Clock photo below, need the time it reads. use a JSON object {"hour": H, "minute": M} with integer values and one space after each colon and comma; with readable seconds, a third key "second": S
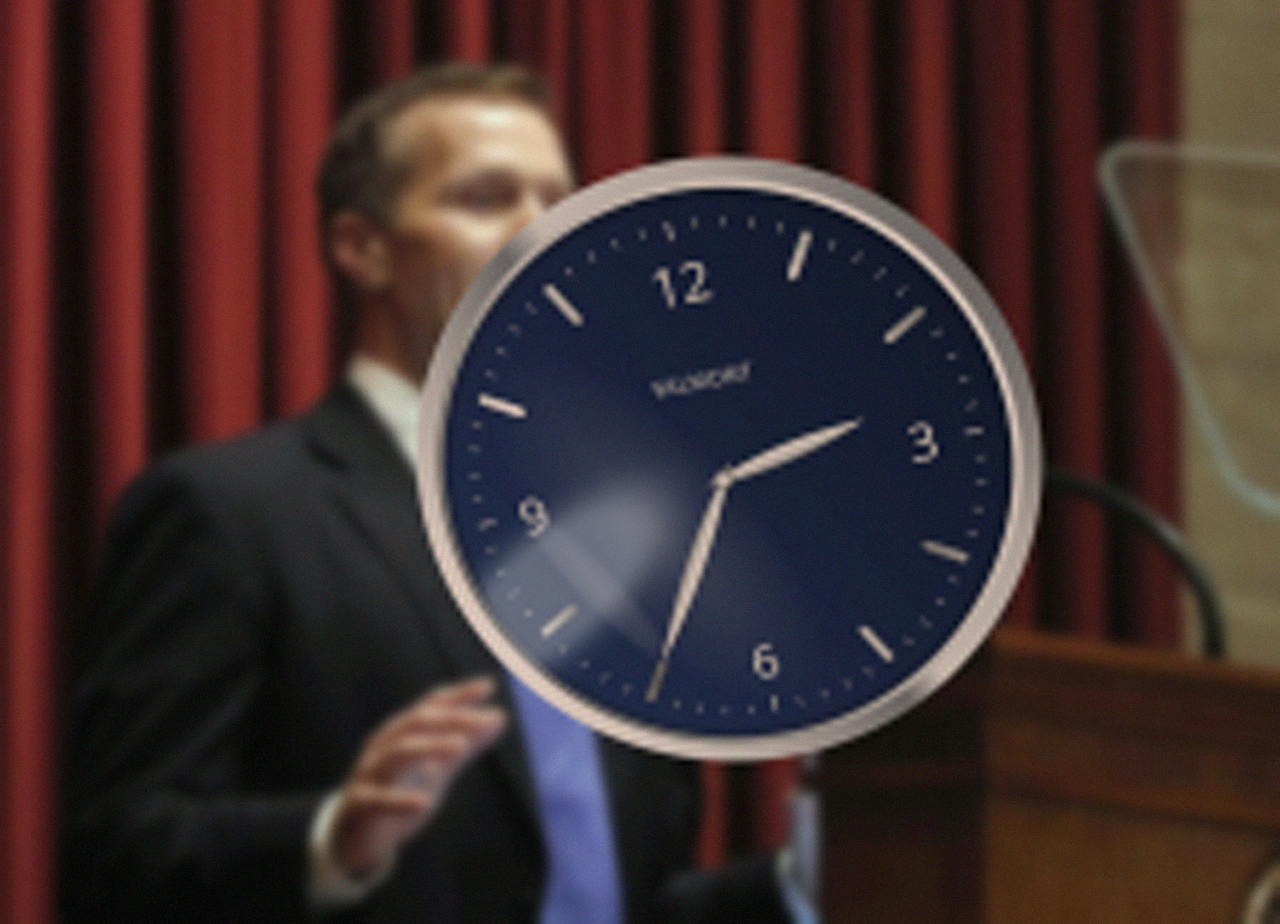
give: {"hour": 2, "minute": 35}
